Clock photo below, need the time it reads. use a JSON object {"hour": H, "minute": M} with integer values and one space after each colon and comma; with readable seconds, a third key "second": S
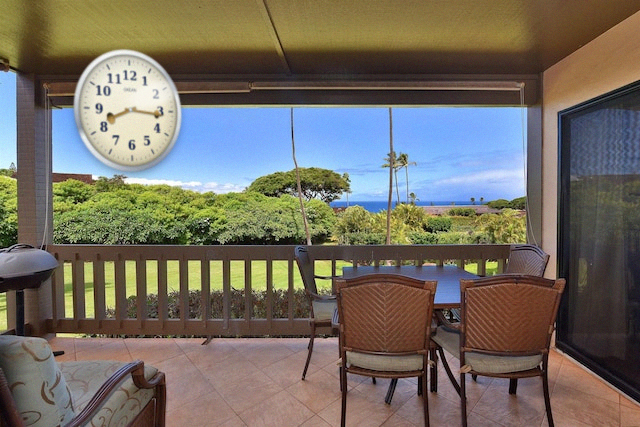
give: {"hour": 8, "minute": 16}
